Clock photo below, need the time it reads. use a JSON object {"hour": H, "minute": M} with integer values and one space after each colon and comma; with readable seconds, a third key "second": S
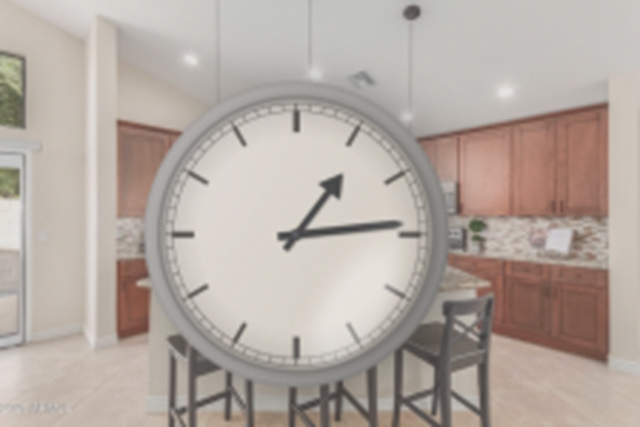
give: {"hour": 1, "minute": 14}
